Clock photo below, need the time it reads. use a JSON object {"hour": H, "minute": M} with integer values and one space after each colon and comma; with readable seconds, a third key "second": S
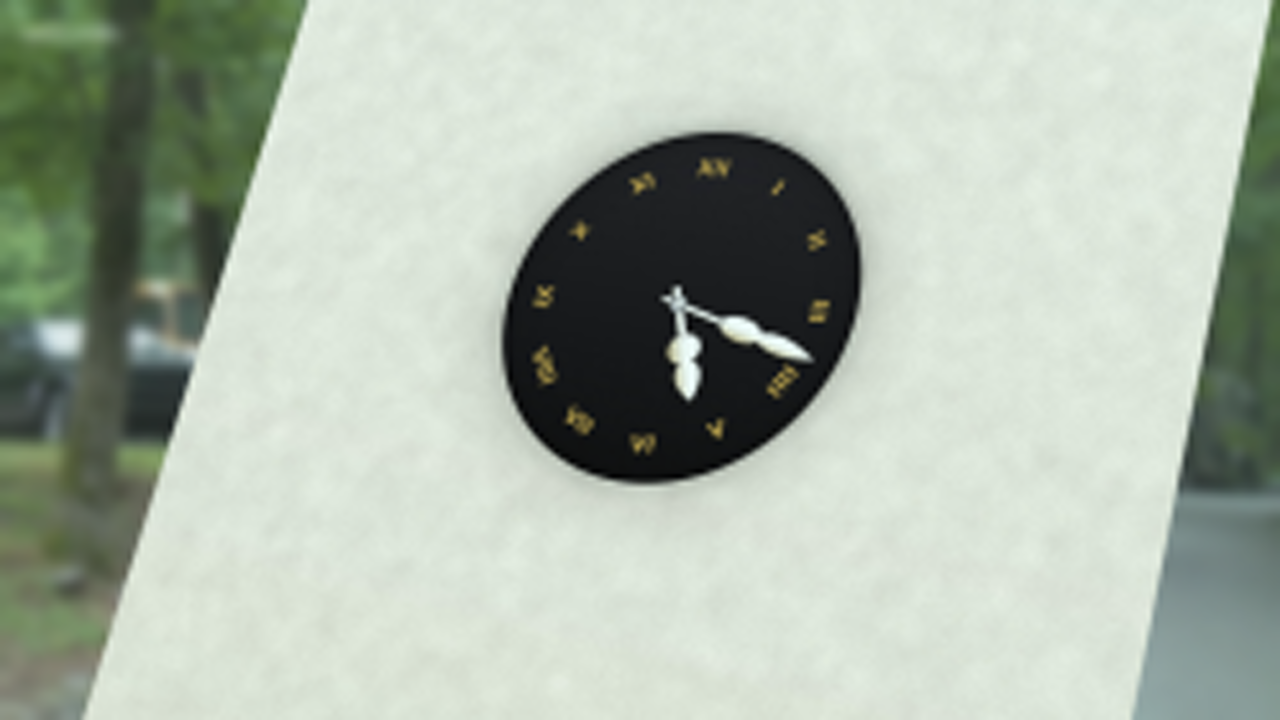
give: {"hour": 5, "minute": 18}
